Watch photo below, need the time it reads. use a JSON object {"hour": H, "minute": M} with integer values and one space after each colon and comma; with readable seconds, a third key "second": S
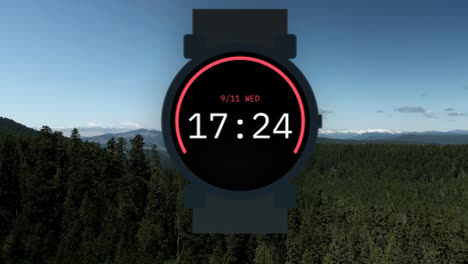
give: {"hour": 17, "minute": 24}
